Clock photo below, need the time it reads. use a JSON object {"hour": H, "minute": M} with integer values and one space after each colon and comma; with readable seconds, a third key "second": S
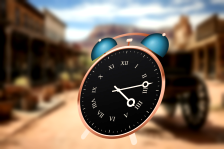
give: {"hour": 4, "minute": 13}
